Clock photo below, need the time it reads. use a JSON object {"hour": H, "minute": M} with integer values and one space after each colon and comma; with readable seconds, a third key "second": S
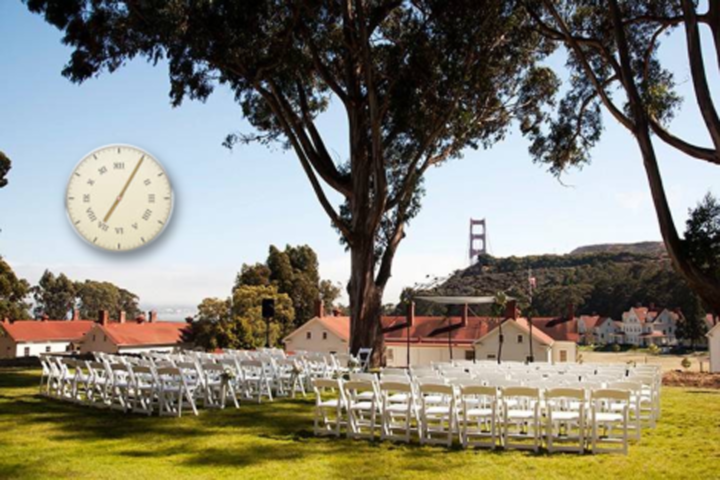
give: {"hour": 7, "minute": 5}
